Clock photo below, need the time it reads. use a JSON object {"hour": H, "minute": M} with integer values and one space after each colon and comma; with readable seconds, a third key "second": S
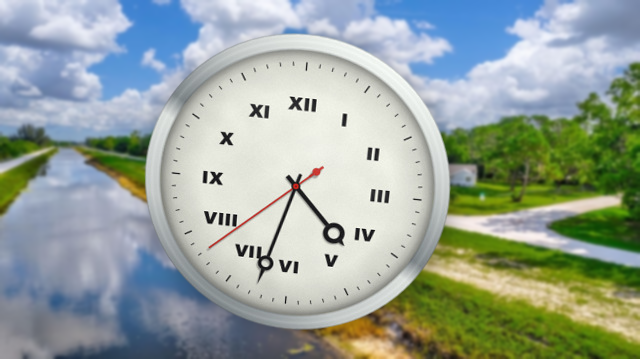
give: {"hour": 4, "minute": 32, "second": 38}
